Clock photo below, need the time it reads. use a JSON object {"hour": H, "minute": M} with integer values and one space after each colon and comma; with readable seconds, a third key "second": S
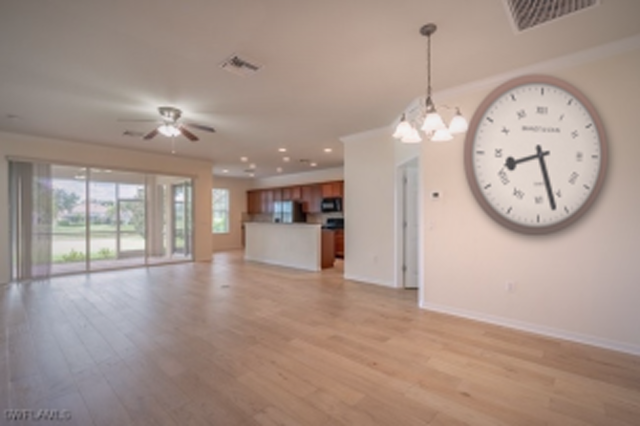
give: {"hour": 8, "minute": 27}
